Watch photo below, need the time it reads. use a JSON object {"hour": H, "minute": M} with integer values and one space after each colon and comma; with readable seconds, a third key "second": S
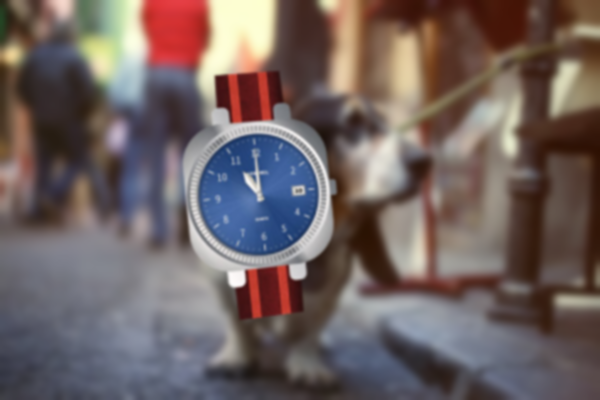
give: {"hour": 11, "minute": 0}
